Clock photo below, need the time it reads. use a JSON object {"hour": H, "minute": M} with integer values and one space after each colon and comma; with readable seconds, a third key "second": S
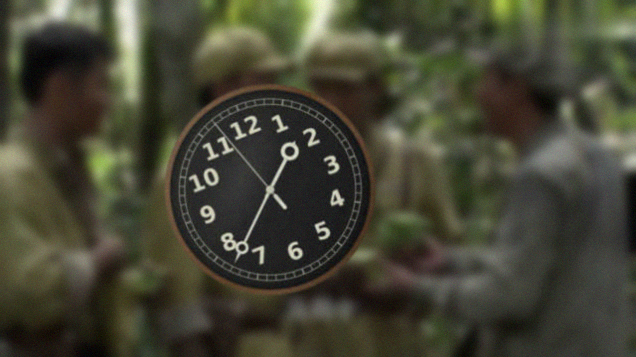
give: {"hour": 1, "minute": 37, "second": 57}
